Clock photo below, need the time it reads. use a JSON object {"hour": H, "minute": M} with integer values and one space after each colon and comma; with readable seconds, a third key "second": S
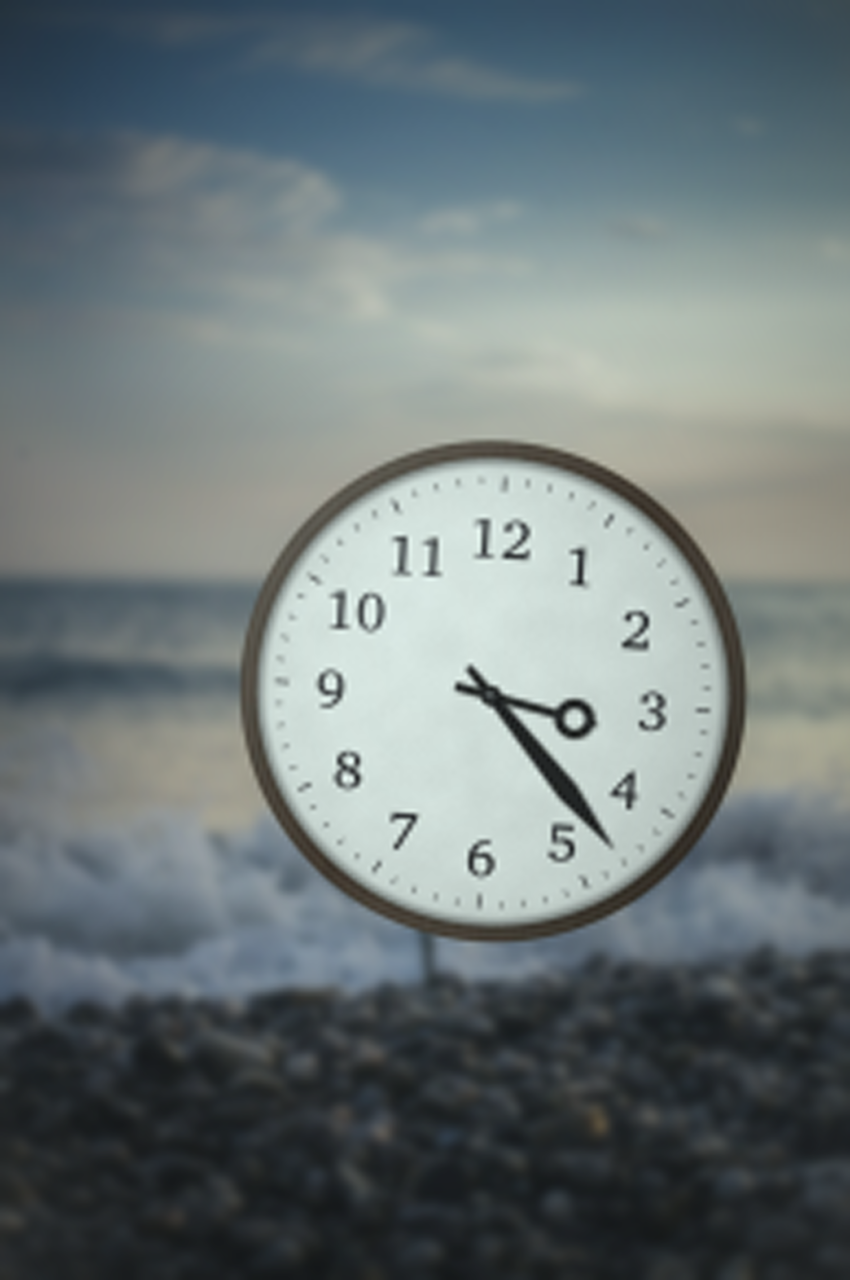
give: {"hour": 3, "minute": 23}
